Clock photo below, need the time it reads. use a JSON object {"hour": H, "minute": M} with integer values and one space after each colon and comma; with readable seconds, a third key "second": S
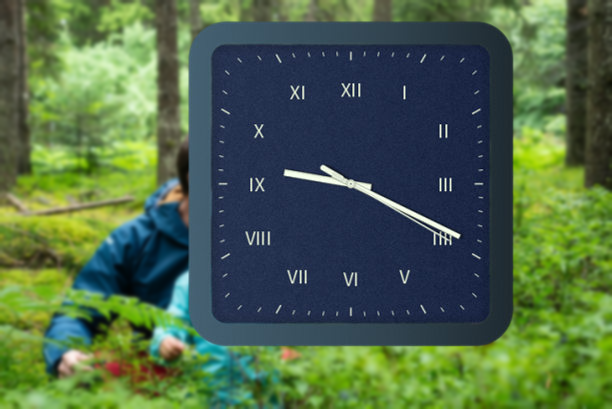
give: {"hour": 9, "minute": 19, "second": 20}
